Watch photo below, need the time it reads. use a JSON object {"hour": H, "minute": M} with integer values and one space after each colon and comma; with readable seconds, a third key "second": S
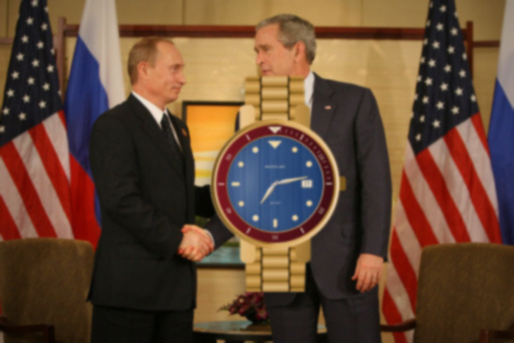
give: {"hour": 7, "minute": 13}
